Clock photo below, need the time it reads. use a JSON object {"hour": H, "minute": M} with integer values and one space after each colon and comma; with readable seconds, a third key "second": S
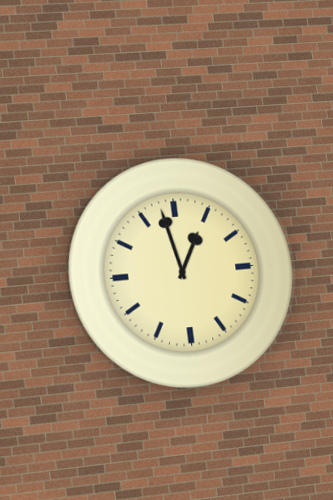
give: {"hour": 12, "minute": 58}
